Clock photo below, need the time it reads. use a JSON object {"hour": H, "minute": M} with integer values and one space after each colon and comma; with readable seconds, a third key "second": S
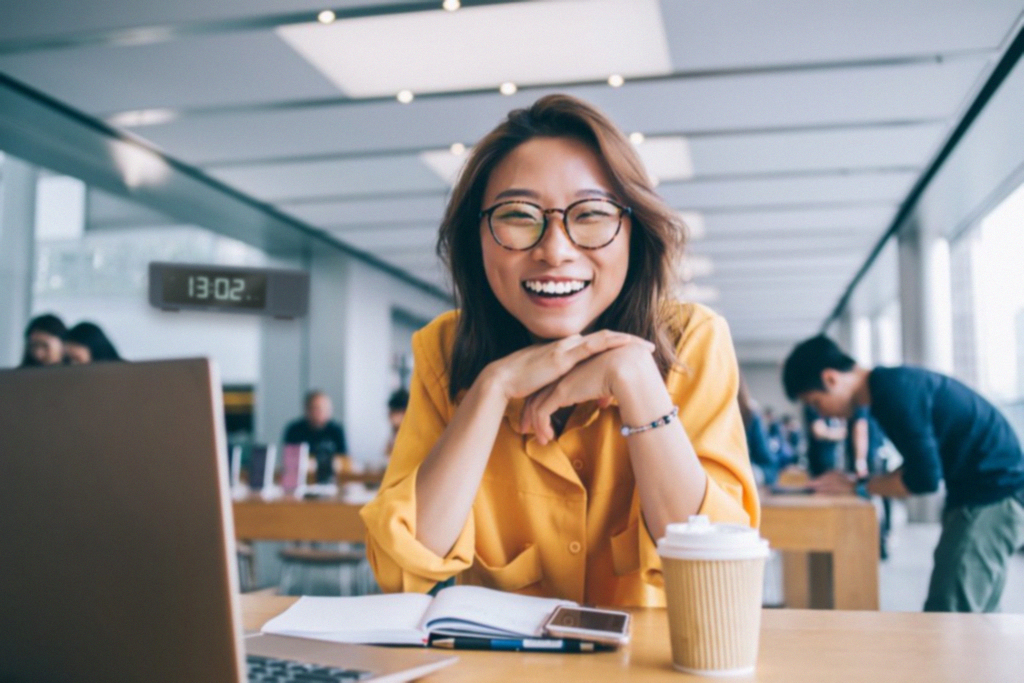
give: {"hour": 13, "minute": 2}
